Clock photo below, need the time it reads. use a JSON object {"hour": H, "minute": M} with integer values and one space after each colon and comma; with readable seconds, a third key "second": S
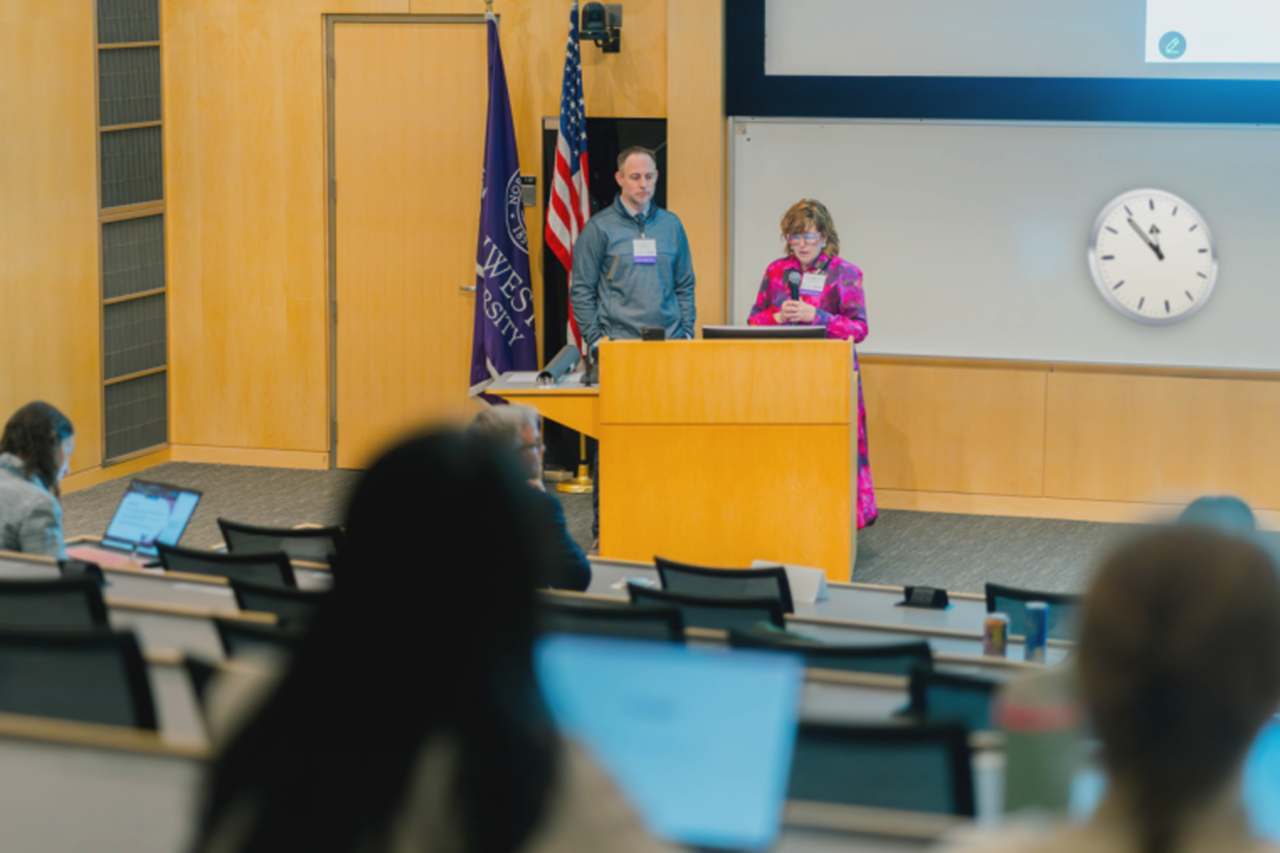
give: {"hour": 11, "minute": 54}
